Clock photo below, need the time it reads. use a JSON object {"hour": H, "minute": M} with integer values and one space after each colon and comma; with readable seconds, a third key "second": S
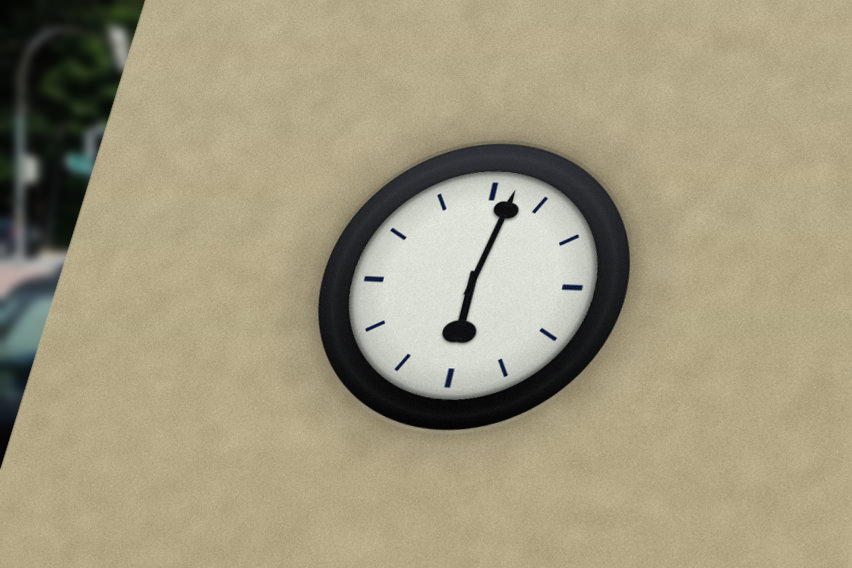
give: {"hour": 6, "minute": 2}
